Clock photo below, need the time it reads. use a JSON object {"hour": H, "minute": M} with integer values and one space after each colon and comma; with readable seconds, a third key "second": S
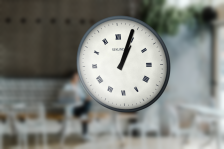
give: {"hour": 1, "minute": 4}
